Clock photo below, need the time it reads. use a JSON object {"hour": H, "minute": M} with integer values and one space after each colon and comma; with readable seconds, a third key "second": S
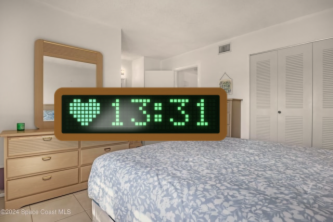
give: {"hour": 13, "minute": 31}
